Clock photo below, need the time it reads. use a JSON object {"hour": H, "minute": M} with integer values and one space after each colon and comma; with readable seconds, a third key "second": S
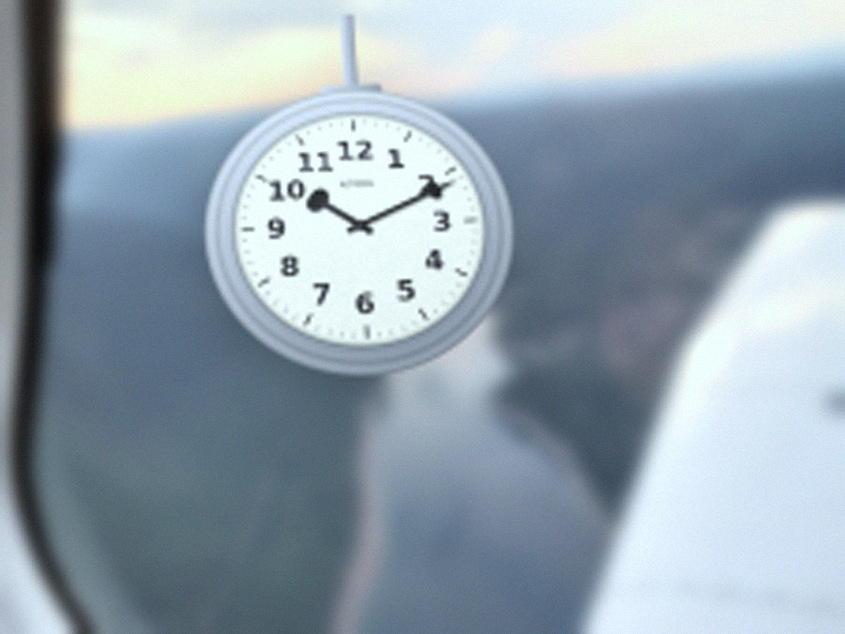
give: {"hour": 10, "minute": 11}
